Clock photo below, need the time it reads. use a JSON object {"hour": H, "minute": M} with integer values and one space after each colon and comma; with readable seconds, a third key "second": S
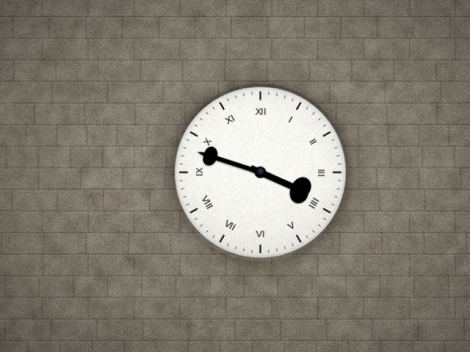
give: {"hour": 3, "minute": 48}
